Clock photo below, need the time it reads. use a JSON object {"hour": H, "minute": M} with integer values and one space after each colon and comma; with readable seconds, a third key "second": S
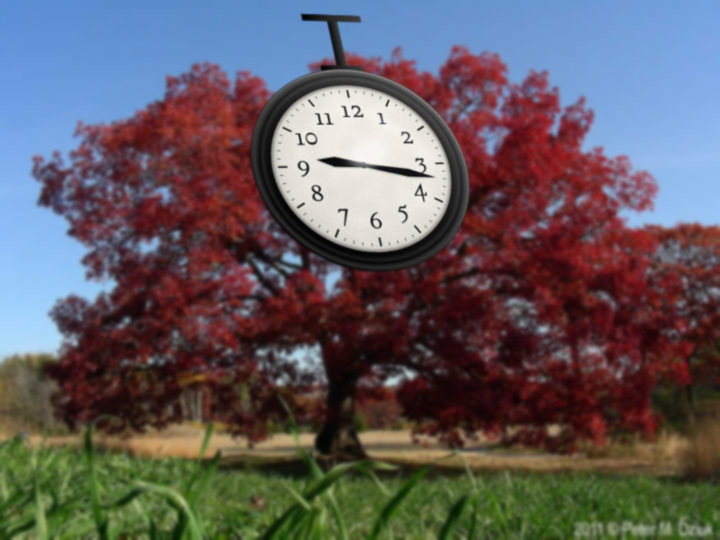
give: {"hour": 9, "minute": 17}
